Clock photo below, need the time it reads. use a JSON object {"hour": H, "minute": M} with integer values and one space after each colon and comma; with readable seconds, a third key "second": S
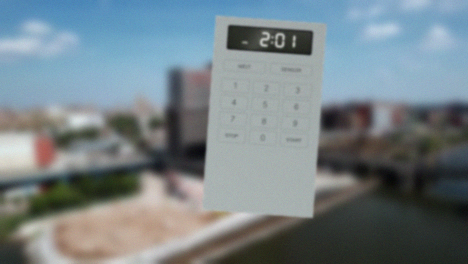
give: {"hour": 2, "minute": 1}
